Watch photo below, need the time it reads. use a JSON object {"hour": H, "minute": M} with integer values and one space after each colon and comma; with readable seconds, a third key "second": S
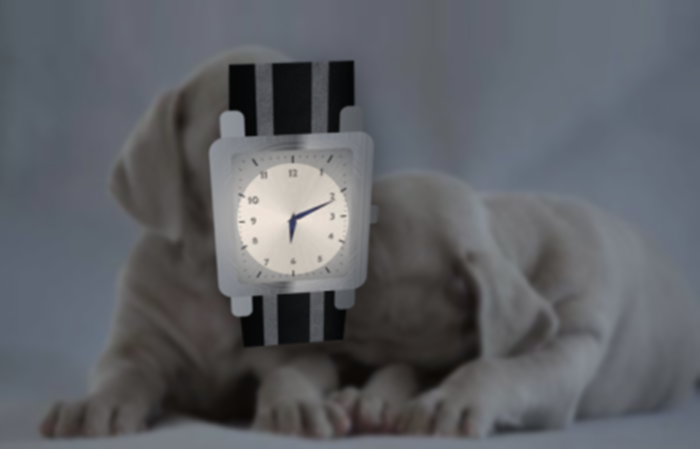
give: {"hour": 6, "minute": 11}
